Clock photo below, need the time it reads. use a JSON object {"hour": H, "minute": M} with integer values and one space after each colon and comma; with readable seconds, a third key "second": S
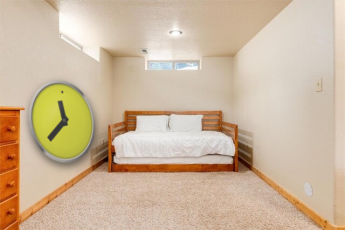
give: {"hour": 11, "minute": 38}
